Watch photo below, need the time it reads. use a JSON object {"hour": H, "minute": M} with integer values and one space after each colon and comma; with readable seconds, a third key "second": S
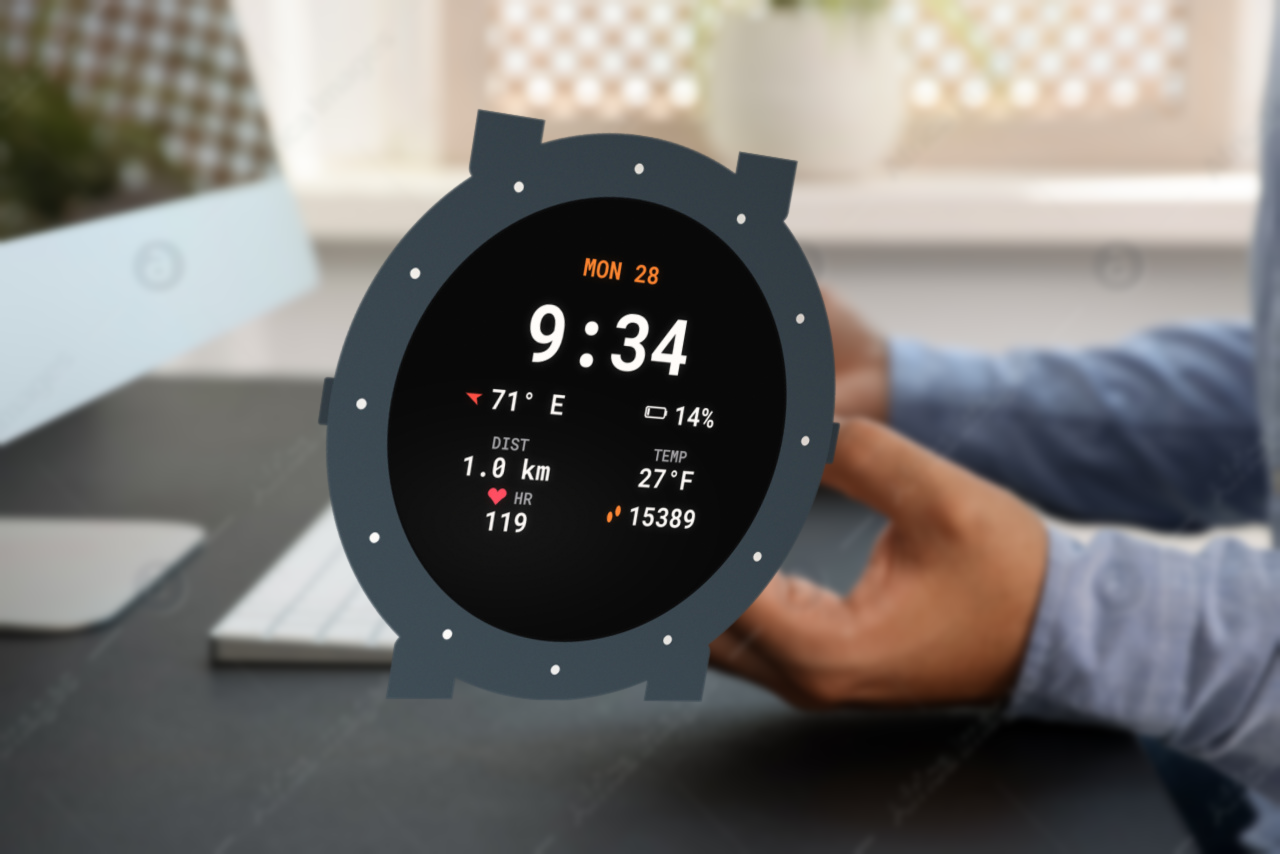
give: {"hour": 9, "minute": 34}
